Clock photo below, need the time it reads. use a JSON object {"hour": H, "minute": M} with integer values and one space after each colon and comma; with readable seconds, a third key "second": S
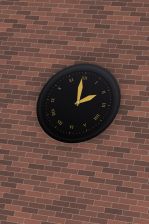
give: {"hour": 1, "minute": 59}
